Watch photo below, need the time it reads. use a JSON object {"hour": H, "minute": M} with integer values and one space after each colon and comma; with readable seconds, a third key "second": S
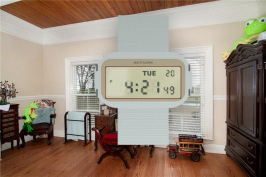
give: {"hour": 4, "minute": 21, "second": 49}
